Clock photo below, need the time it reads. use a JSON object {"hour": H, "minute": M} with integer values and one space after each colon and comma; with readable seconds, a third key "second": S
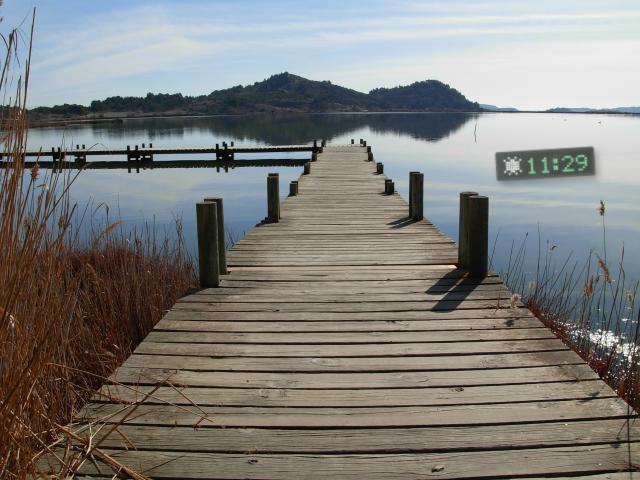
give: {"hour": 11, "minute": 29}
